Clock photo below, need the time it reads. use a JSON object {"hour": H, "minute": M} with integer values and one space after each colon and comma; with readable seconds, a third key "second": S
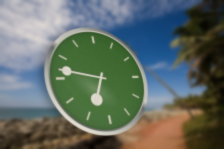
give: {"hour": 6, "minute": 47}
